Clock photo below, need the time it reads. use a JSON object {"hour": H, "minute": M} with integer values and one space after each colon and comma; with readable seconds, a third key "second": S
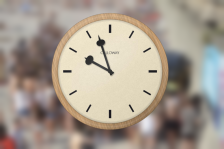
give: {"hour": 9, "minute": 57}
